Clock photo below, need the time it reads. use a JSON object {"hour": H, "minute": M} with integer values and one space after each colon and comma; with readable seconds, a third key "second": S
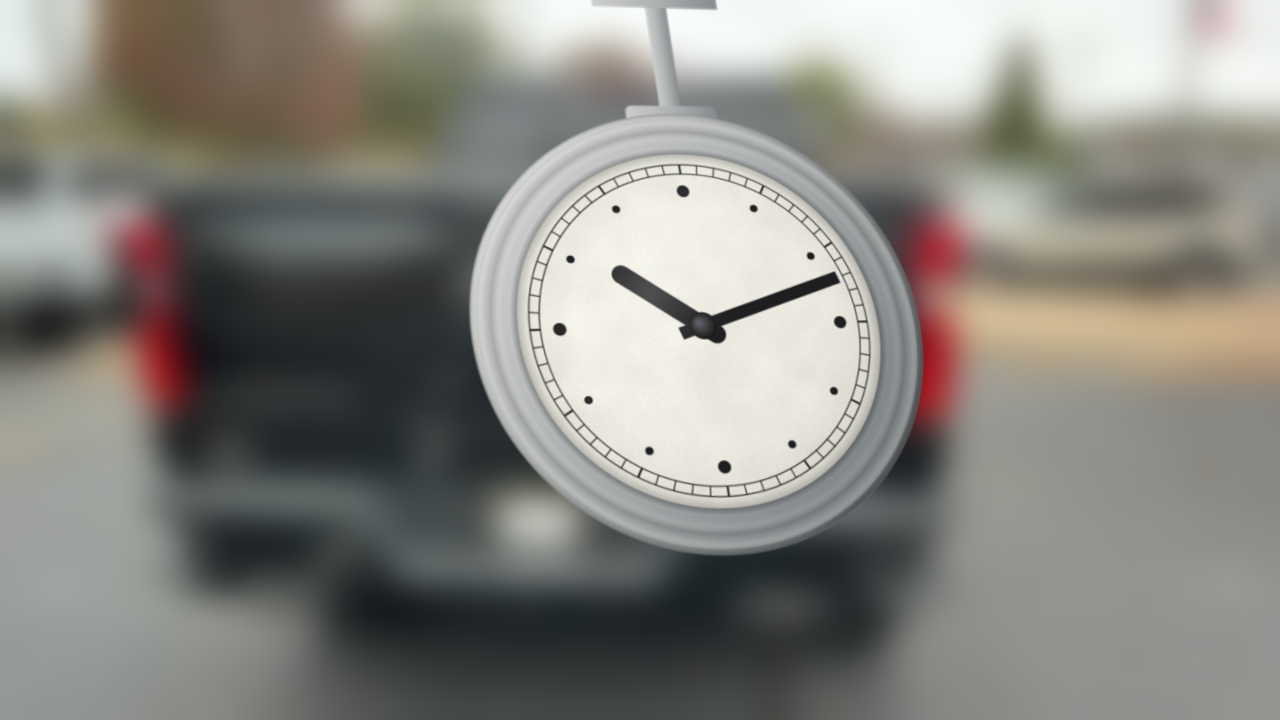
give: {"hour": 10, "minute": 12}
